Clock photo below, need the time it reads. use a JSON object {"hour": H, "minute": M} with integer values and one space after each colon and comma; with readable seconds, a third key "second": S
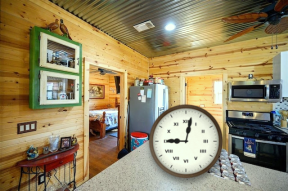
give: {"hour": 9, "minute": 2}
